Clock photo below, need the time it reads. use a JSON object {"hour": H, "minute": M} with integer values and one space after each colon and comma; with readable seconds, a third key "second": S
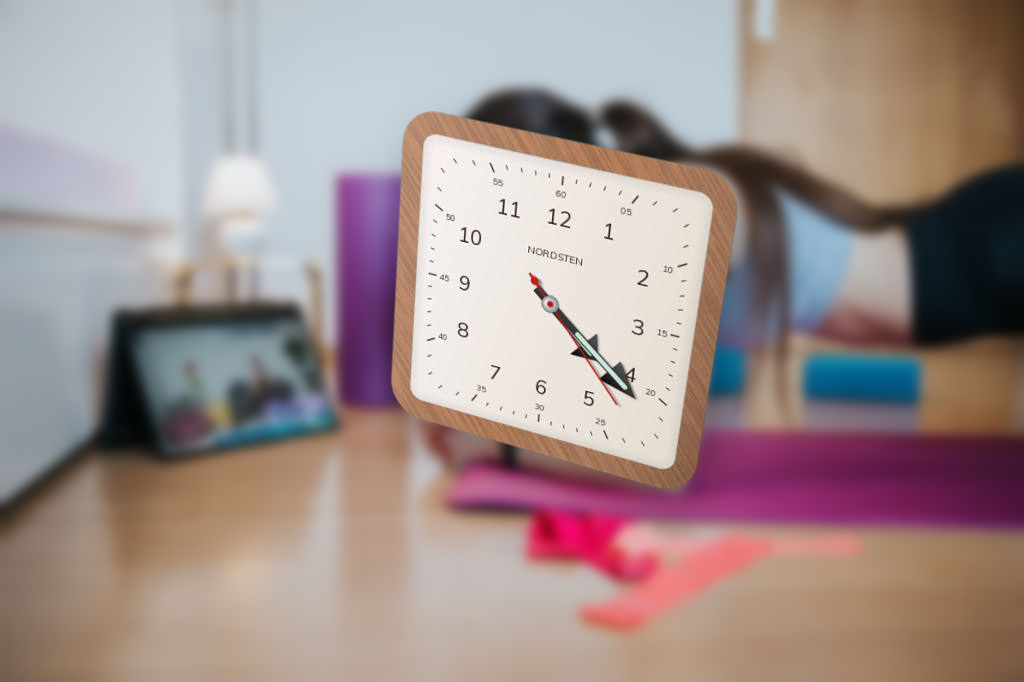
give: {"hour": 4, "minute": 21, "second": 23}
